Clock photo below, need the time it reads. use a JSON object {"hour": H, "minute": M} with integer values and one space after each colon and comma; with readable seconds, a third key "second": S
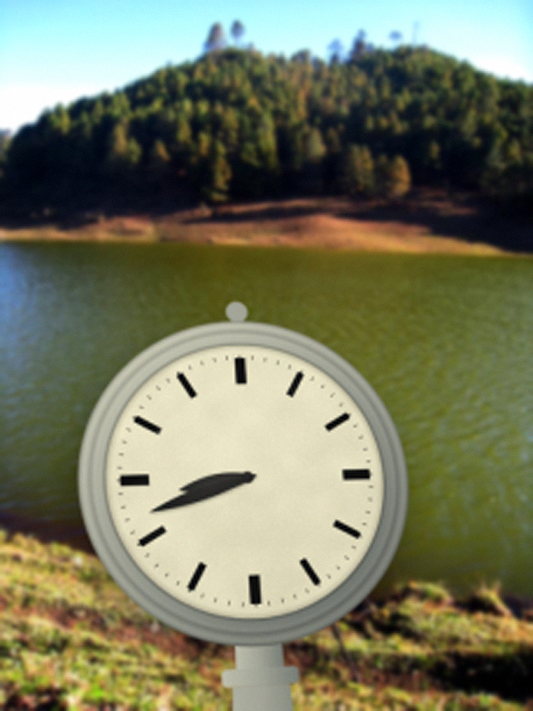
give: {"hour": 8, "minute": 42}
